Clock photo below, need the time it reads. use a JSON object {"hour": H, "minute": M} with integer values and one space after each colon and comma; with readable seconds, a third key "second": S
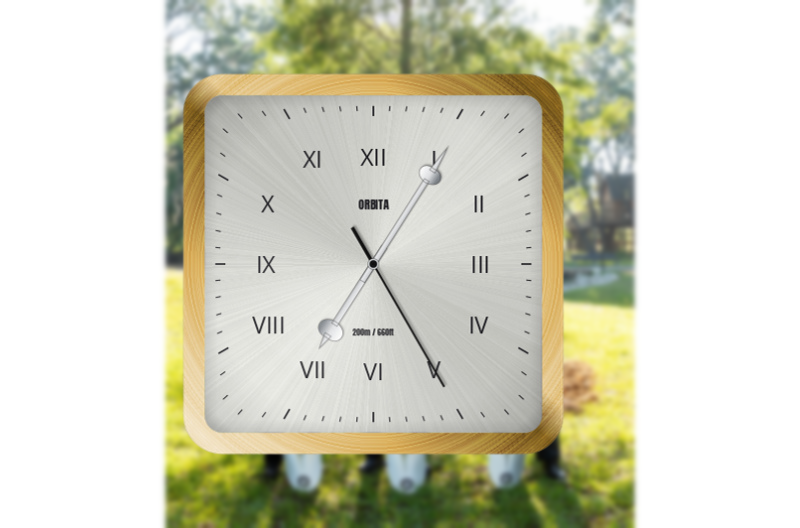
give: {"hour": 7, "minute": 5, "second": 25}
